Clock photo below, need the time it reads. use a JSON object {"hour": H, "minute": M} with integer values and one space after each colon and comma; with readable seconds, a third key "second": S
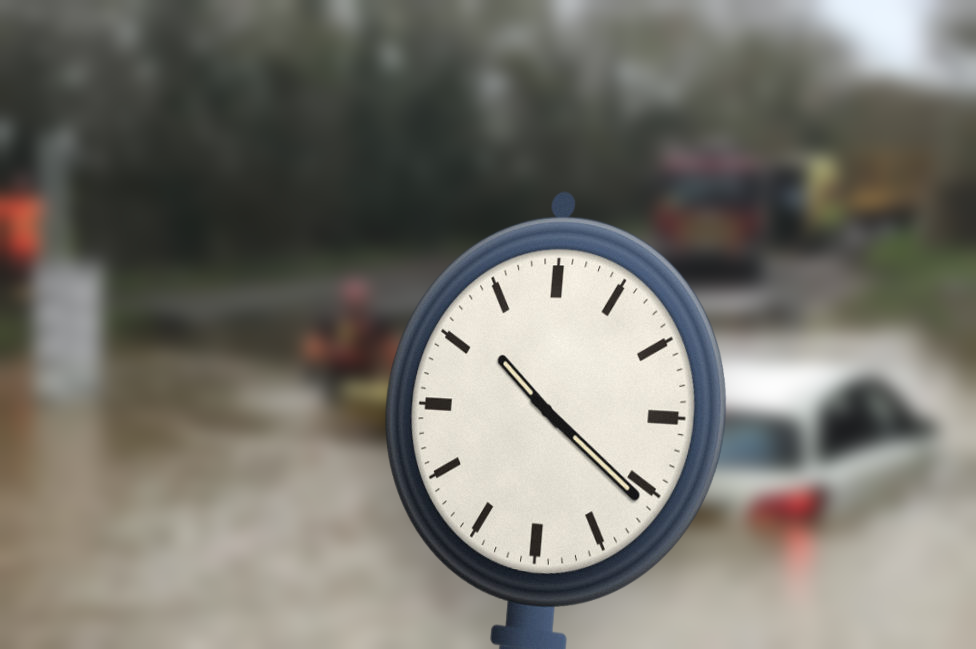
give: {"hour": 10, "minute": 21}
